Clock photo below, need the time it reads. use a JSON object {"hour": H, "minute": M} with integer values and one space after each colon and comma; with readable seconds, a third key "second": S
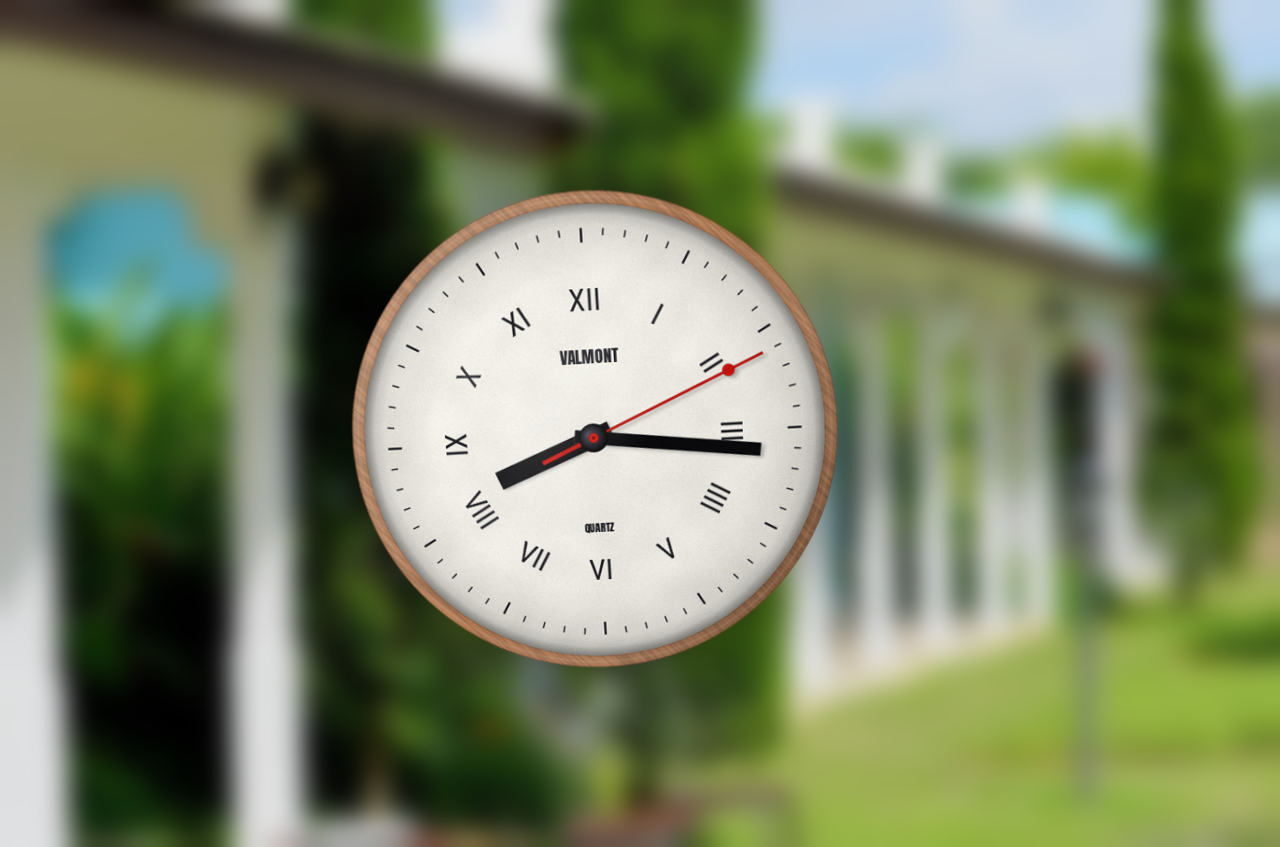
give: {"hour": 8, "minute": 16, "second": 11}
